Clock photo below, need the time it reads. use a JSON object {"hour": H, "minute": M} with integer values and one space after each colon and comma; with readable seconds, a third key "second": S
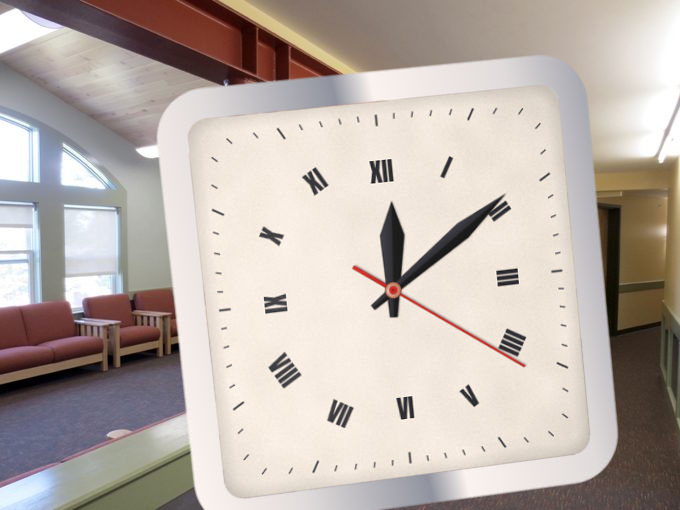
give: {"hour": 12, "minute": 9, "second": 21}
